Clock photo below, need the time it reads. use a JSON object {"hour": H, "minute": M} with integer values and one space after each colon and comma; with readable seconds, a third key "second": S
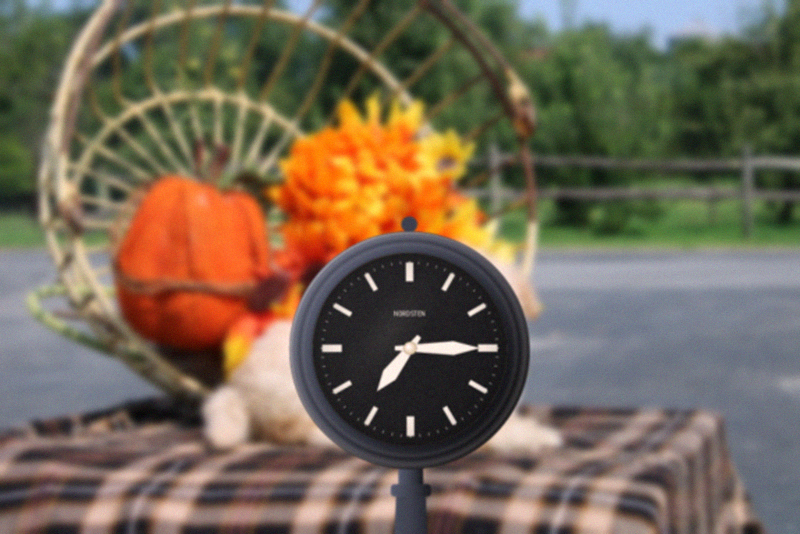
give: {"hour": 7, "minute": 15}
